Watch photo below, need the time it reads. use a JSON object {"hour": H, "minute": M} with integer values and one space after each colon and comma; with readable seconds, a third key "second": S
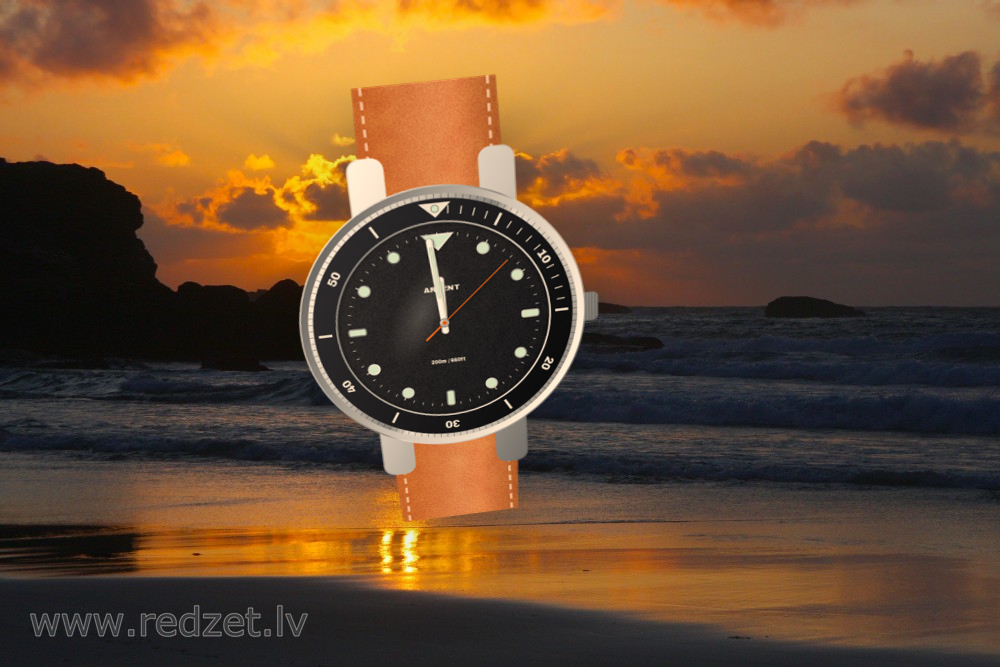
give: {"hour": 11, "minute": 59, "second": 8}
